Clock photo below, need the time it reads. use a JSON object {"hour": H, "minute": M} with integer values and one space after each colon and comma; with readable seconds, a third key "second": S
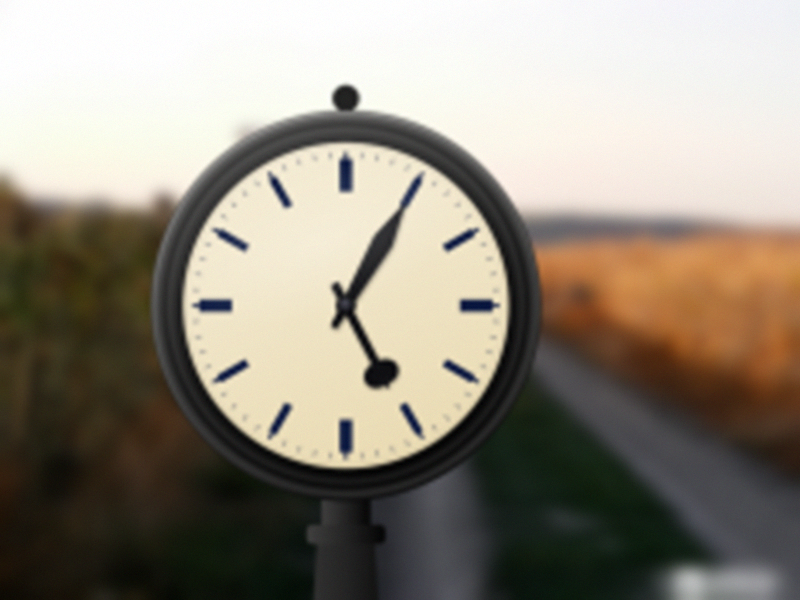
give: {"hour": 5, "minute": 5}
